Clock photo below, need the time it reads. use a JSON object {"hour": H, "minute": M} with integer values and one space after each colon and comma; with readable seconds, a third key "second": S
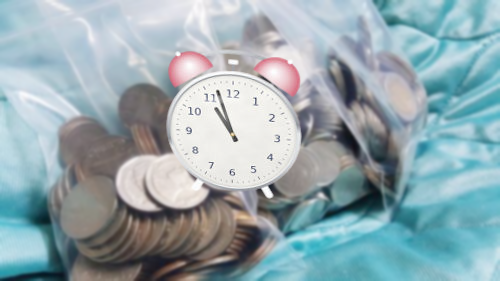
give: {"hour": 10, "minute": 57}
